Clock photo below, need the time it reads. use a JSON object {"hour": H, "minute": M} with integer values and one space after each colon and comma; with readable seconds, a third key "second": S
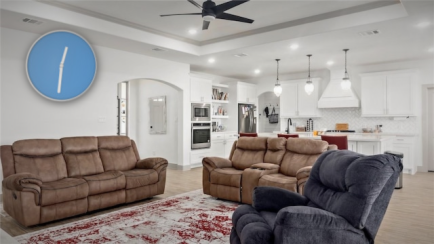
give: {"hour": 12, "minute": 31}
